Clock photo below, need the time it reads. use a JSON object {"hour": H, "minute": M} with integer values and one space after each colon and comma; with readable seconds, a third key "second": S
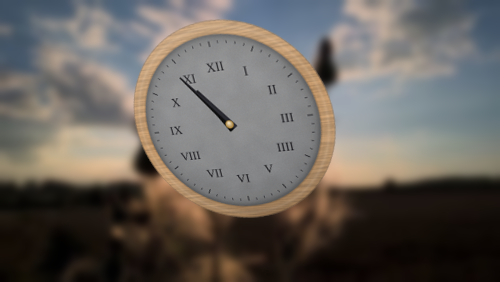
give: {"hour": 10, "minute": 54}
